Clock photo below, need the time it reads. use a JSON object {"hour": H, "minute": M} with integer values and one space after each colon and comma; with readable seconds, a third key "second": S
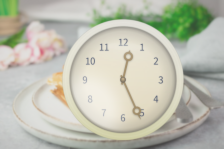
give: {"hour": 12, "minute": 26}
